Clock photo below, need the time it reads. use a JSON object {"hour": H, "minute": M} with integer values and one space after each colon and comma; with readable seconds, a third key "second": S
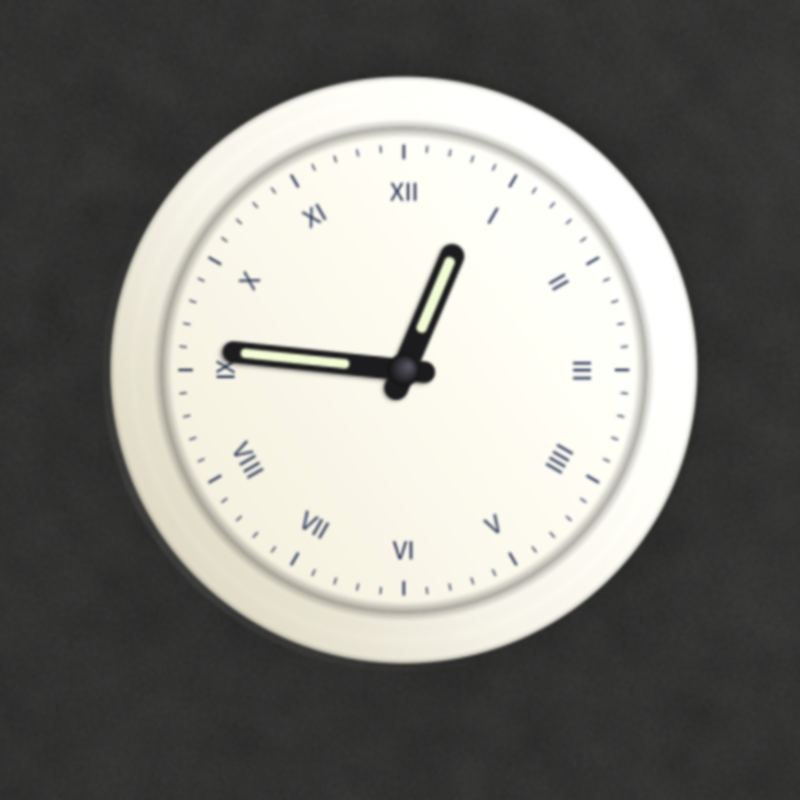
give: {"hour": 12, "minute": 46}
